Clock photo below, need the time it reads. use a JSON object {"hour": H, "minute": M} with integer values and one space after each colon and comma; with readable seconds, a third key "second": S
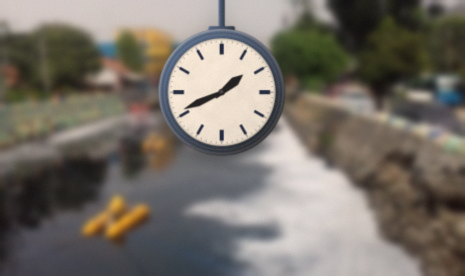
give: {"hour": 1, "minute": 41}
